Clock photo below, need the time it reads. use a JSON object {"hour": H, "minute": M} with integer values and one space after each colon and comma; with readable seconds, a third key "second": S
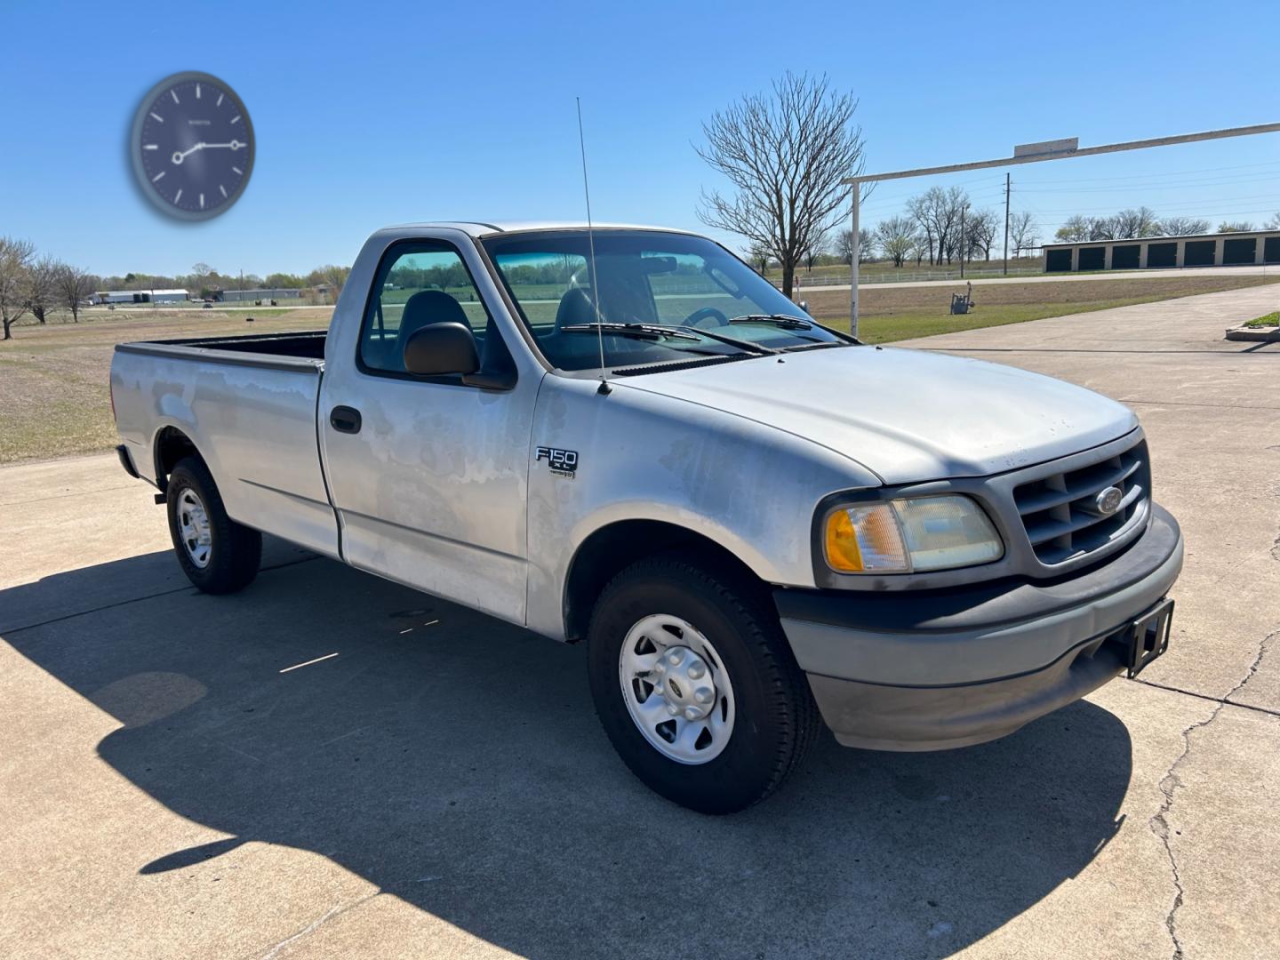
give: {"hour": 8, "minute": 15}
